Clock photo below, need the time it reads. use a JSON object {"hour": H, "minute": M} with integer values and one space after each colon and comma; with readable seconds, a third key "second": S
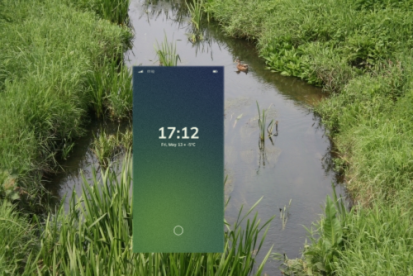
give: {"hour": 17, "minute": 12}
